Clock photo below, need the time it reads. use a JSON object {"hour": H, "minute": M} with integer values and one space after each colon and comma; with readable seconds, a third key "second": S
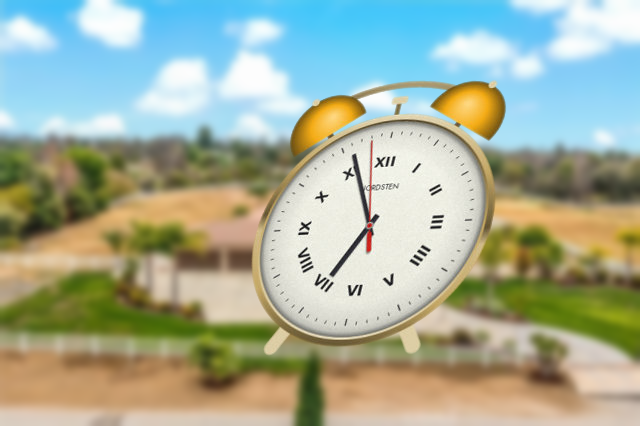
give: {"hour": 6, "minute": 55, "second": 58}
